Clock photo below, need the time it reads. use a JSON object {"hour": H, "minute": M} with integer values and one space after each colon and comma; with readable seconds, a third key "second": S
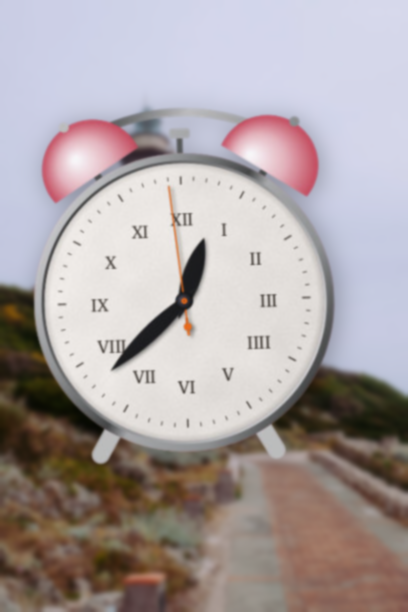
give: {"hour": 12, "minute": 37, "second": 59}
